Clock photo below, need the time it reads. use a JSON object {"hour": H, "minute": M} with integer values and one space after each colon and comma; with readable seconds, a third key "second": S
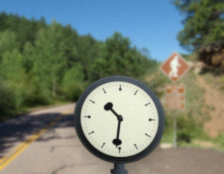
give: {"hour": 10, "minute": 31}
